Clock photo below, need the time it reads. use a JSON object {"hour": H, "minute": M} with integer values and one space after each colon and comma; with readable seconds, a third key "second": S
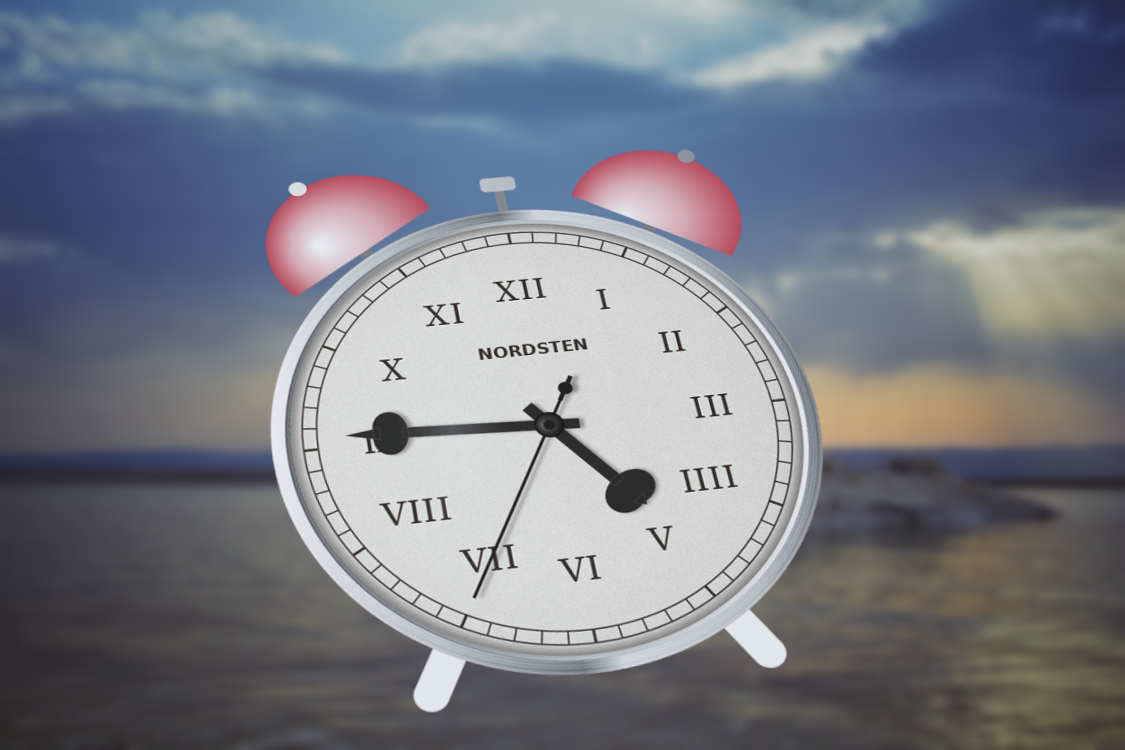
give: {"hour": 4, "minute": 45, "second": 35}
